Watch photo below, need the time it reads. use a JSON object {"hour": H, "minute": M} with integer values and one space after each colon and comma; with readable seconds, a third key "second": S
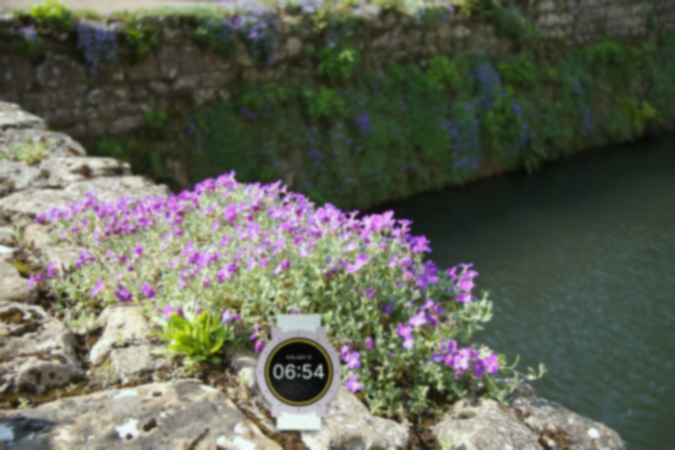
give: {"hour": 6, "minute": 54}
